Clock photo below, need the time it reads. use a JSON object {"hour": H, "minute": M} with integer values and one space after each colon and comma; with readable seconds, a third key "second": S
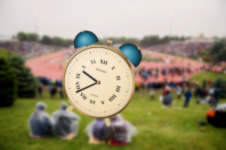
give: {"hour": 9, "minute": 38}
